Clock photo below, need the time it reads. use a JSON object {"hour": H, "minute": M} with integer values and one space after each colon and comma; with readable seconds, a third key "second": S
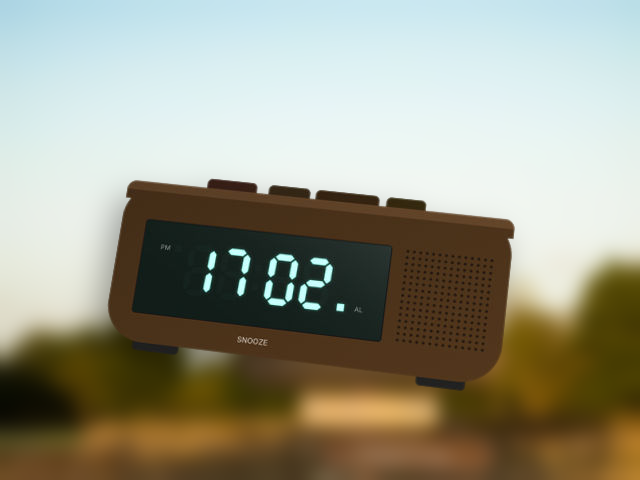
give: {"hour": 17, "minute": 2}
